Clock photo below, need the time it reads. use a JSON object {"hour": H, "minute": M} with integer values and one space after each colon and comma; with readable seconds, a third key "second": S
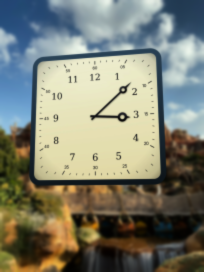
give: {"hour": 3, "minute": 8}
